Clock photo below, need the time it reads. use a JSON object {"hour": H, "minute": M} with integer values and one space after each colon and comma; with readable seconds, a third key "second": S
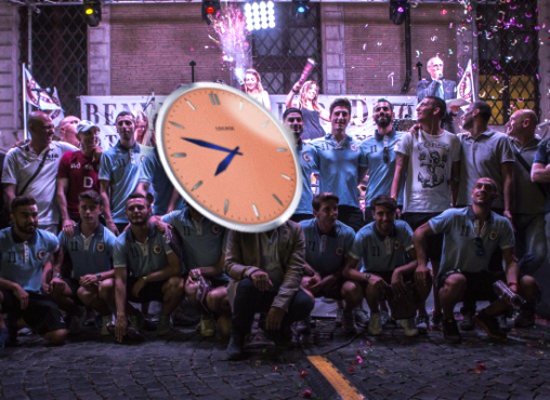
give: {"hour": 7, "minute": 48}
